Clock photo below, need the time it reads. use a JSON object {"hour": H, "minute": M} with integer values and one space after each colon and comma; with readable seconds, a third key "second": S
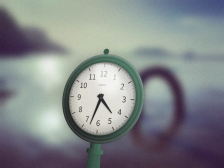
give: {"hour": 4, "minute": 33}
